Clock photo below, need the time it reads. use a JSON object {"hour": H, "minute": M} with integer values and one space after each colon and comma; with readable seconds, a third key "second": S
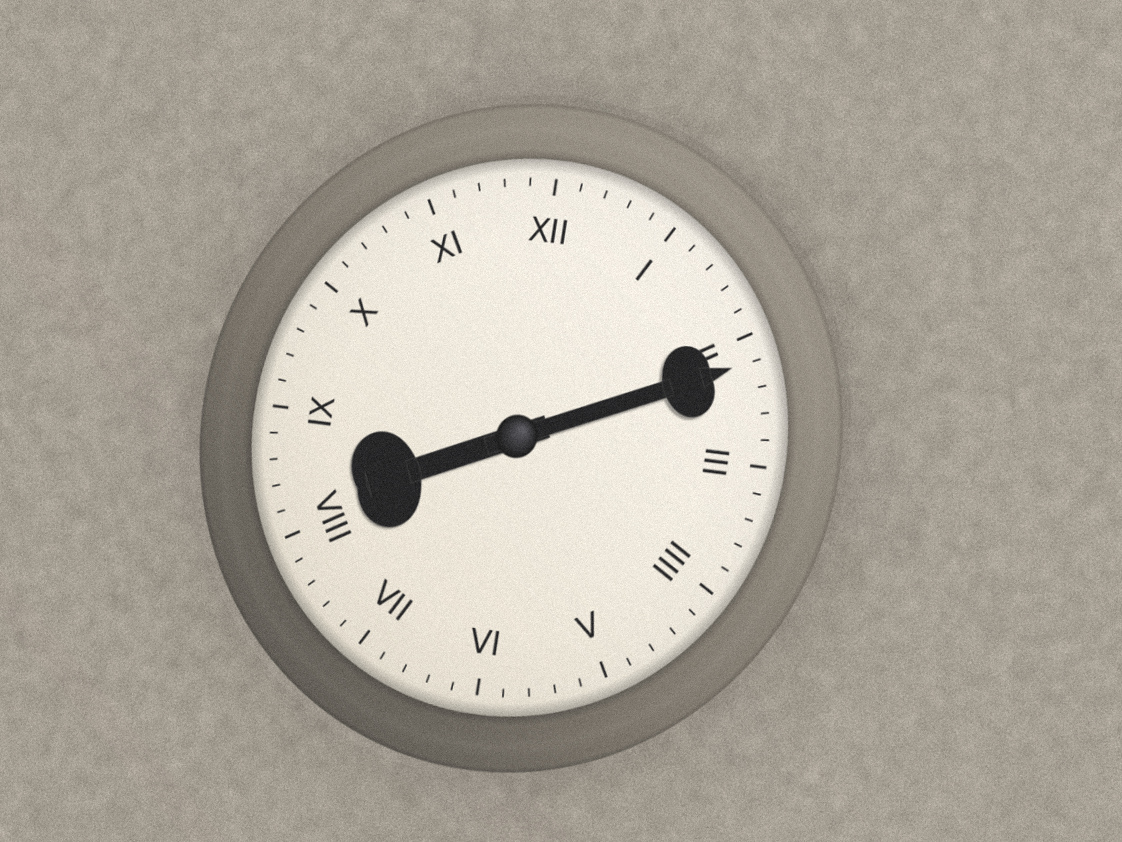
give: {"hour": 8, "minute": 11}
